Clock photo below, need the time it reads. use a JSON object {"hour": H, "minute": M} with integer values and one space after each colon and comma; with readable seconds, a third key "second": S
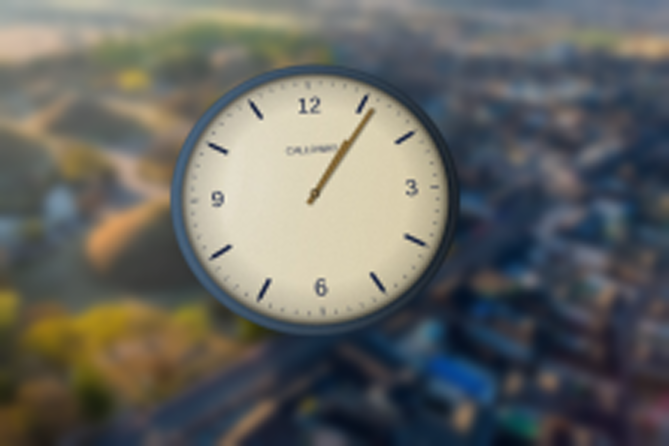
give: {"hour": 1, "minute": 6}
